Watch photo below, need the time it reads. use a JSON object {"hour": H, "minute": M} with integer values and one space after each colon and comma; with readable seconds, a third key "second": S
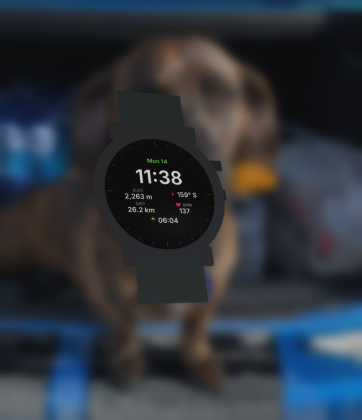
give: {"hour": 11, "minute": 38}
